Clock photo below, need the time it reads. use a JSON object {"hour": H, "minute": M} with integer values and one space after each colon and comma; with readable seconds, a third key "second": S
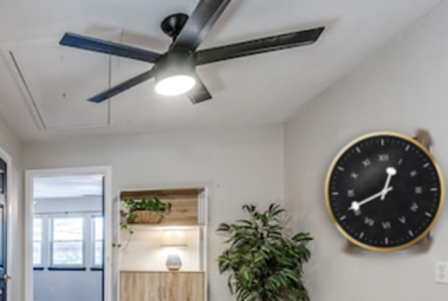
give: {"hour": 12, "minute": 41}
